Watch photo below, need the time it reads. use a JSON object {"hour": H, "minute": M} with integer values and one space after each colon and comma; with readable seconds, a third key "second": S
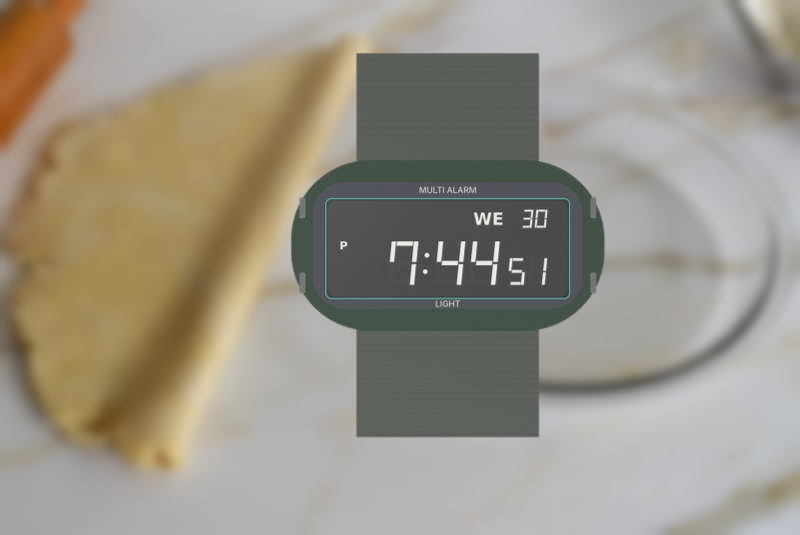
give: {"hour": 7, "minute": 44, "second": 51}
